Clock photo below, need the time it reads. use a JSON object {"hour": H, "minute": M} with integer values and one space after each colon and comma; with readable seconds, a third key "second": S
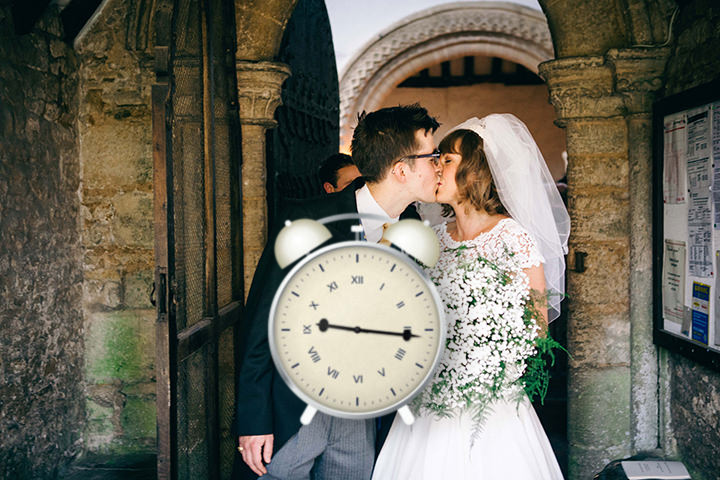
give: {"hour": 9, "minute": 16}
